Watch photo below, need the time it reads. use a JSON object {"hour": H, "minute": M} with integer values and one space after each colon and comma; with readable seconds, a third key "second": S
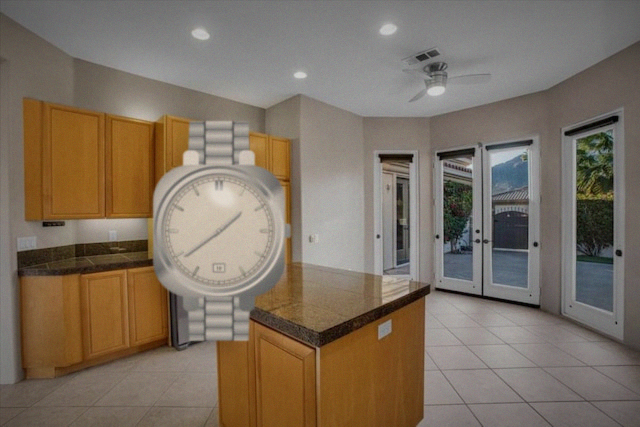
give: {"hour": 1, "minute": 39}
